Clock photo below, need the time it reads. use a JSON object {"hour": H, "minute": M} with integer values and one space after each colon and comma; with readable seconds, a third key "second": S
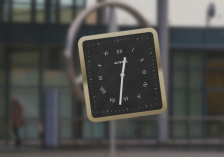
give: {"hour": 12, "minute": 32}
